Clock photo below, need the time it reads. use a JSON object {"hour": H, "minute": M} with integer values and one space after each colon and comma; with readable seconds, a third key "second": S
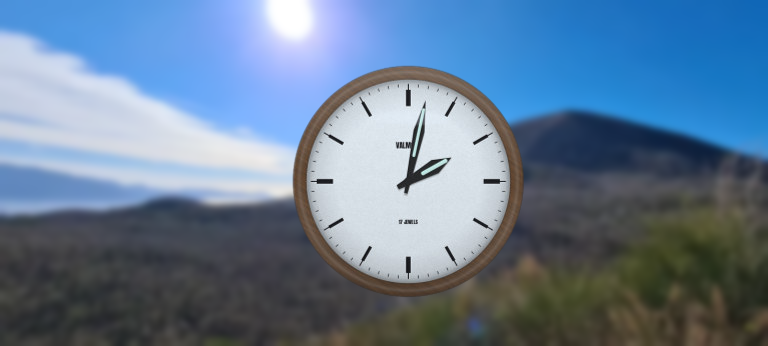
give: {"hour": 2, "minute": 2}
